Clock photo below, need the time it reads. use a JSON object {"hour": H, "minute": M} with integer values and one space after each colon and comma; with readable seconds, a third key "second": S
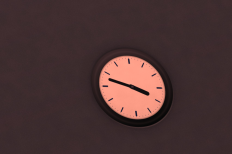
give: {"hour": 3, "minute": 48}
